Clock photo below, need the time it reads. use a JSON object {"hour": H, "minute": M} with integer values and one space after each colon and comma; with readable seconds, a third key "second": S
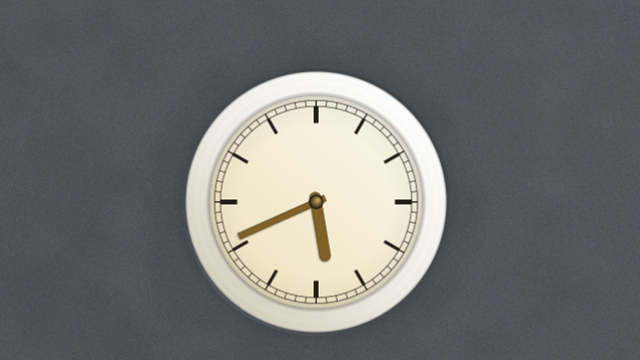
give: {"hour": 5, "minute": 41}
